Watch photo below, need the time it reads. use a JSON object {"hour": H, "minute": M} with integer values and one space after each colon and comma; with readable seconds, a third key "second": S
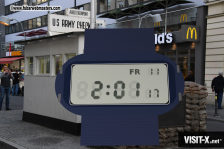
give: {"hour": 2, "minute": 1, "second": 17}
